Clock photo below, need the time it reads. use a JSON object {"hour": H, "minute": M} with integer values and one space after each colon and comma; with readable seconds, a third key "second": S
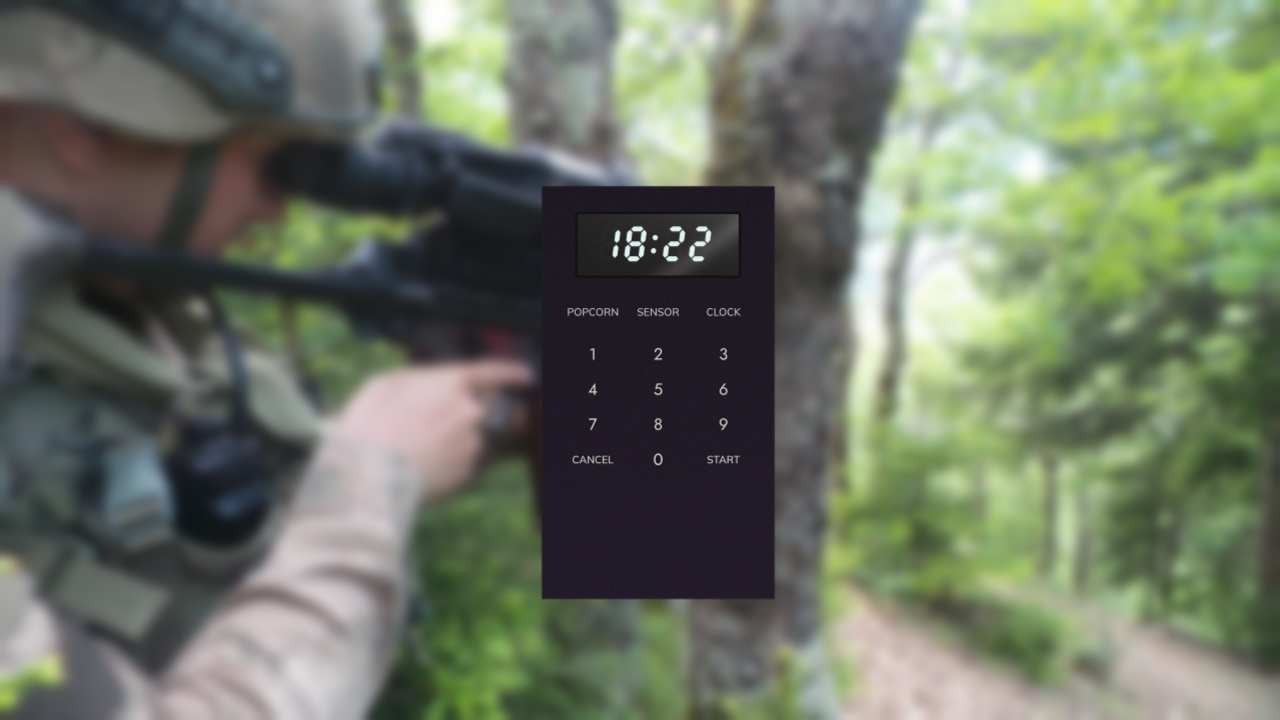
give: {"hour": 18, "minute": 22}
